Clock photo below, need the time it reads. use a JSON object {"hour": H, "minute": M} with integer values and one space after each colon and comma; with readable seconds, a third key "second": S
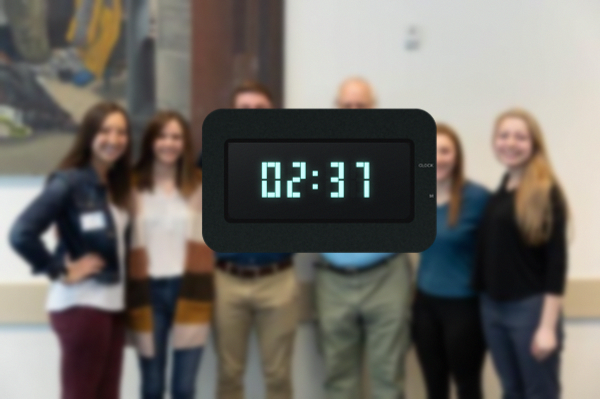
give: {"hour": 2, "minute": 37}
